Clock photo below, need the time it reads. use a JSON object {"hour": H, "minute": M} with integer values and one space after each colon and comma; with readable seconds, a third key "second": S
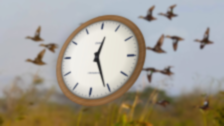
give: {"hour": 12, "minute": 26}
